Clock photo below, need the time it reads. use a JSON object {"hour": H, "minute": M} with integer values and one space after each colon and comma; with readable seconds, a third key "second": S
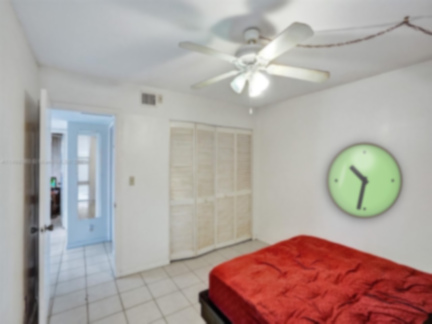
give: {"hour": 10, "minute": 32}
